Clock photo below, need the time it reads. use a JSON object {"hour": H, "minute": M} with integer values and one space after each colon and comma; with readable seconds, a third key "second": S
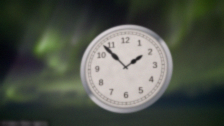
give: {"hour": 1, "minute": 53}
